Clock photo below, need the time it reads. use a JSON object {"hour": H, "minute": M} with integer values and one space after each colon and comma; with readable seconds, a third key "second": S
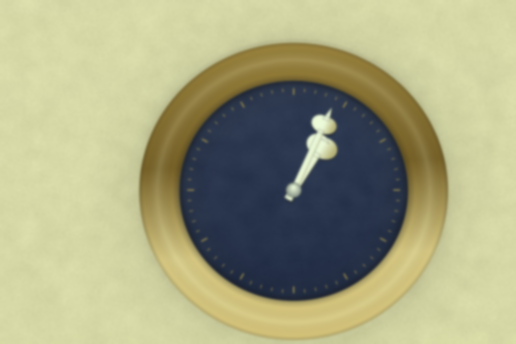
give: {"hour": 1, "minute": 4}
